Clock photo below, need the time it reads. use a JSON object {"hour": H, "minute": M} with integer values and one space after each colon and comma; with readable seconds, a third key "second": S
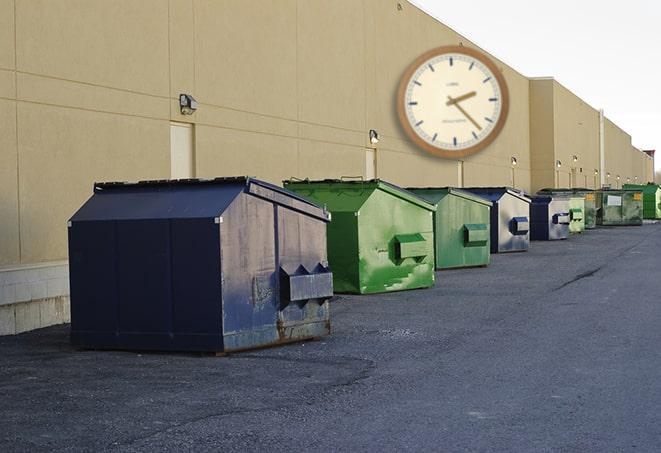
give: {"hour": 2, "minute": 23}
